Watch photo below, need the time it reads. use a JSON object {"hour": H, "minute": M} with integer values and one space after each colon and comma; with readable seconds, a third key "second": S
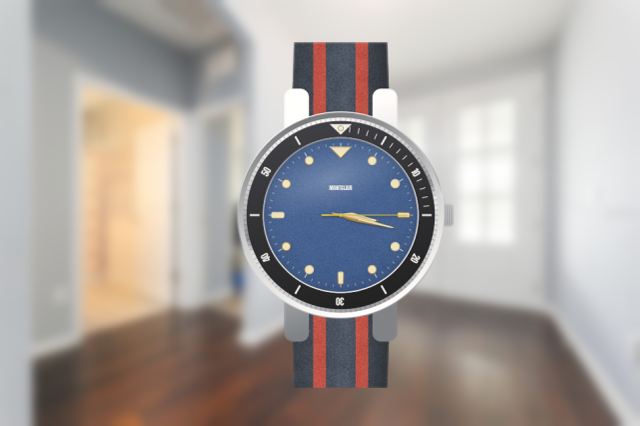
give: {"hour": 3, "minute": 17, "second": 15}
